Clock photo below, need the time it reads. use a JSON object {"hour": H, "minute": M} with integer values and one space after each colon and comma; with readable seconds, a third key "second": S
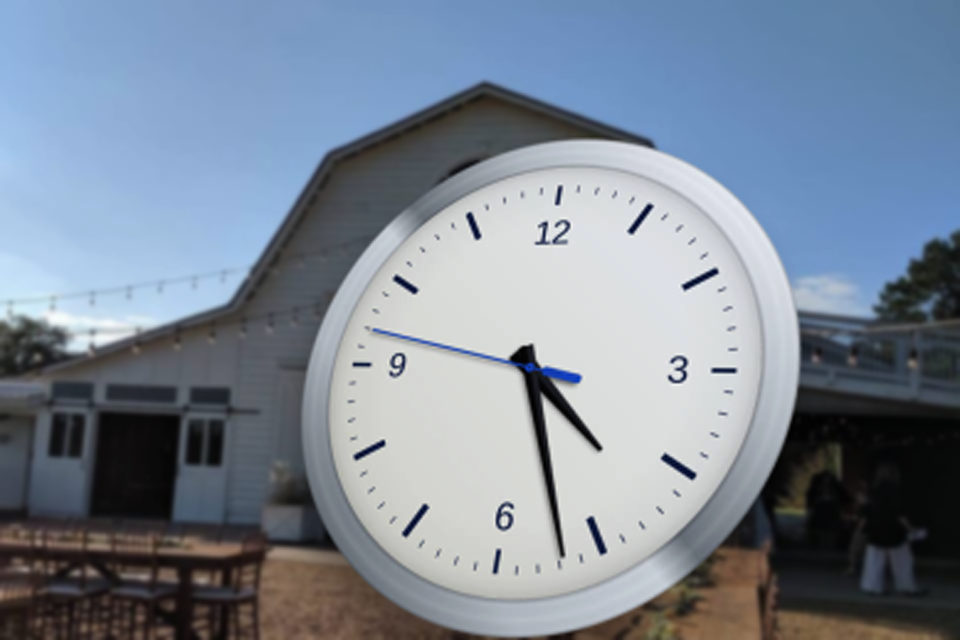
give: {"hour": 4, "minute": 26, "second": 47}
